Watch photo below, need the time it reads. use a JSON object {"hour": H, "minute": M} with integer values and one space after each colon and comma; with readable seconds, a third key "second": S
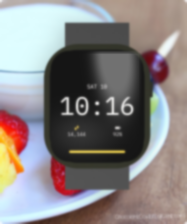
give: {"hour": 10, "minute": 16}
